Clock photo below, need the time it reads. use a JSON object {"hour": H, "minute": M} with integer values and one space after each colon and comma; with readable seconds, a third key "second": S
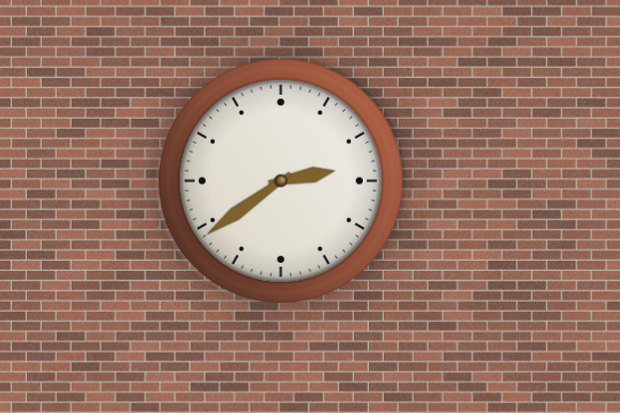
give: {"hour": 2, "minute": 39}
